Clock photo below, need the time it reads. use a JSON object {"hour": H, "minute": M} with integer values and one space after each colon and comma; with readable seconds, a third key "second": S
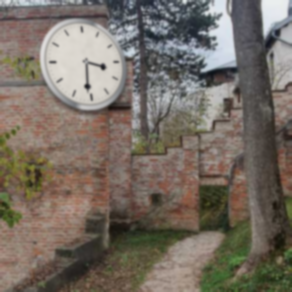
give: {"hour": 3, "minute": 31}
